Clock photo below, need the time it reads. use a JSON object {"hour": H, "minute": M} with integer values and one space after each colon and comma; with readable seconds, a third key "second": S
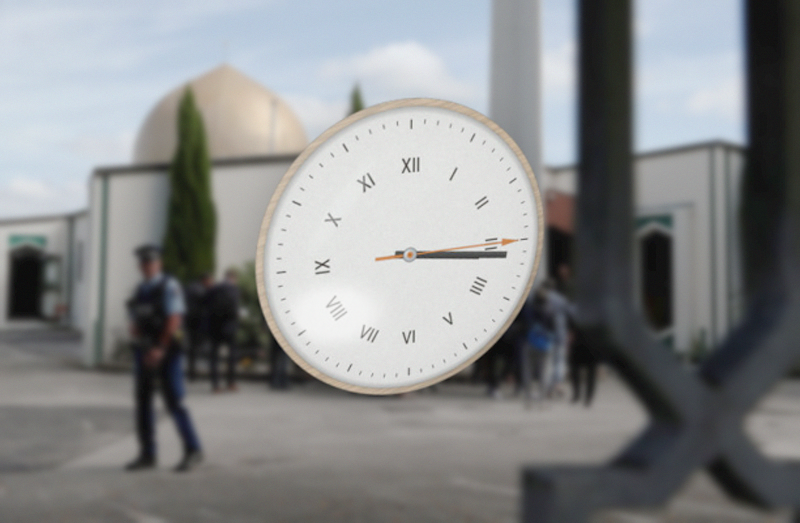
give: {"hour": 3, "minute": 16, "second": 15}
